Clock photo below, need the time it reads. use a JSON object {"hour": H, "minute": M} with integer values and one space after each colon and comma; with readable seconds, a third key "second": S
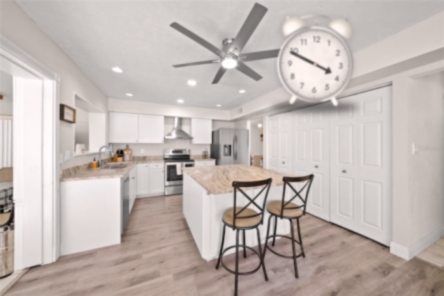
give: {"hour": 3, "minute": 49}
